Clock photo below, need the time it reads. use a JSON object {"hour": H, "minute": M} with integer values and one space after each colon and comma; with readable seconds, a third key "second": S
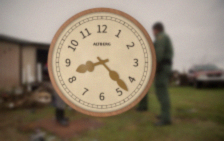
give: {"hour": 8, "minute": 23}
